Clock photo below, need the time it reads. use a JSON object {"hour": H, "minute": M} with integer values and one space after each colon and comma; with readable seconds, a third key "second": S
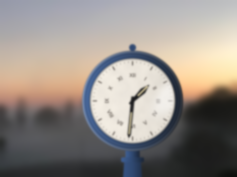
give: {"hour": 1, "minute": 31}
